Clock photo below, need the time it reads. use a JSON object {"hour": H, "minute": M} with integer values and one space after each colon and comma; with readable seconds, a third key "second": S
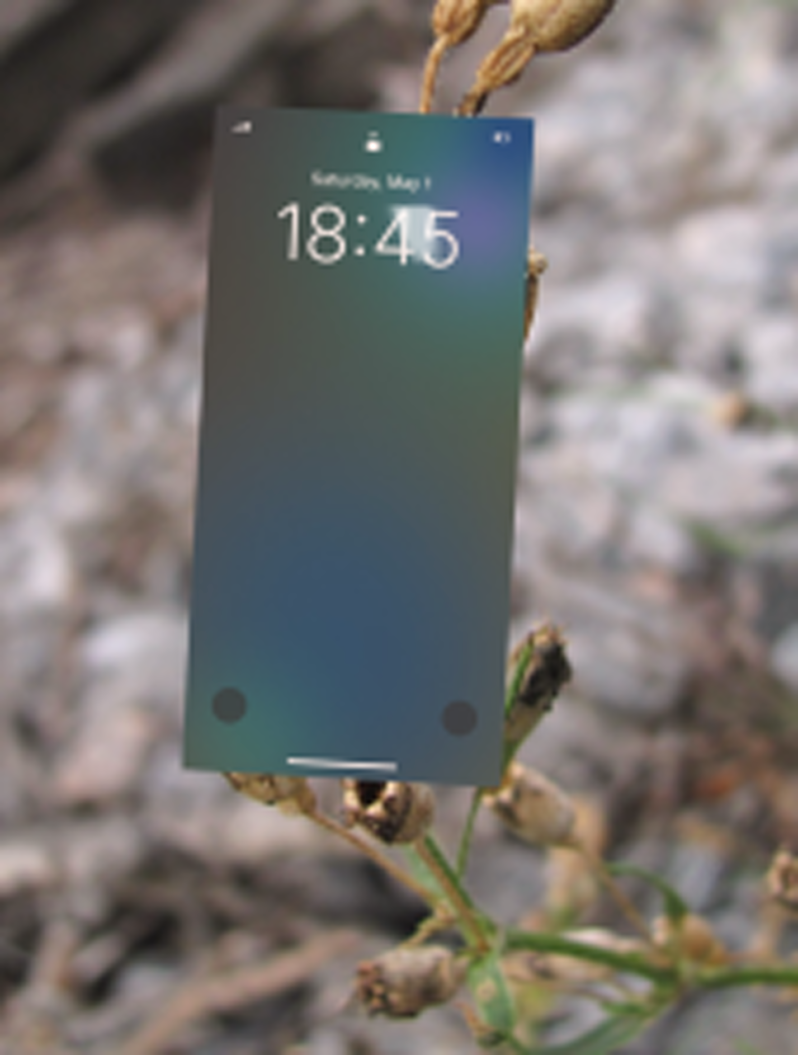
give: {"hour": 18, "minute": 45}
